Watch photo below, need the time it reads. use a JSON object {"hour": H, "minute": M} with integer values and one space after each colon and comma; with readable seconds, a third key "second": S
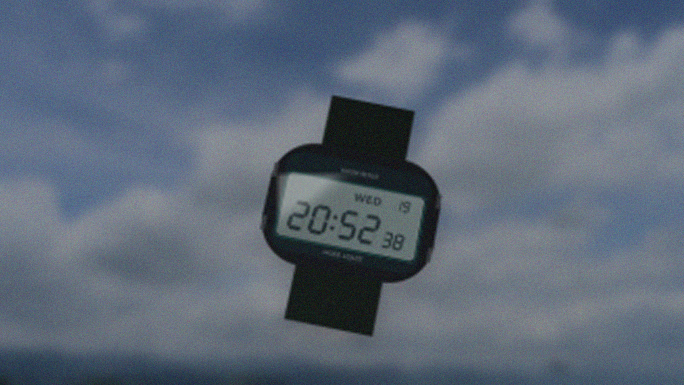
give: {"hour": 20, "minute": 52, "second": 38}
